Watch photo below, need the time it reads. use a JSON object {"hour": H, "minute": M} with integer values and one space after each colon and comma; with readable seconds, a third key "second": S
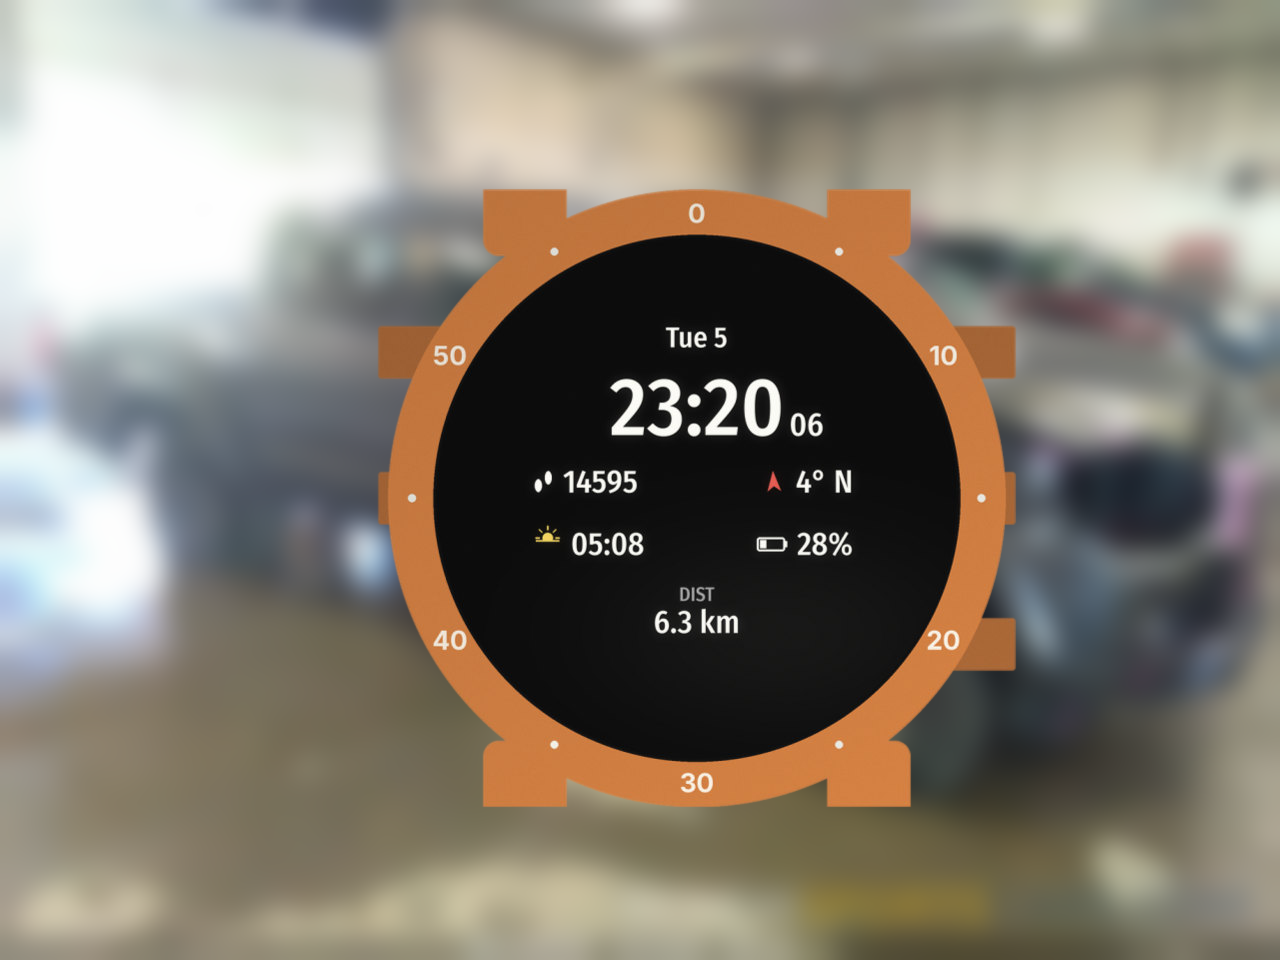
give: {"hour": 23, "minute": 20, "second": 6}
